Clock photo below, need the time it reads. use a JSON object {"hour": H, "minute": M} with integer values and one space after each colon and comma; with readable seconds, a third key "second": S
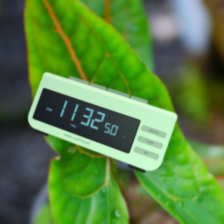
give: {"hour": 11, "minute": 32, "second": 50}
